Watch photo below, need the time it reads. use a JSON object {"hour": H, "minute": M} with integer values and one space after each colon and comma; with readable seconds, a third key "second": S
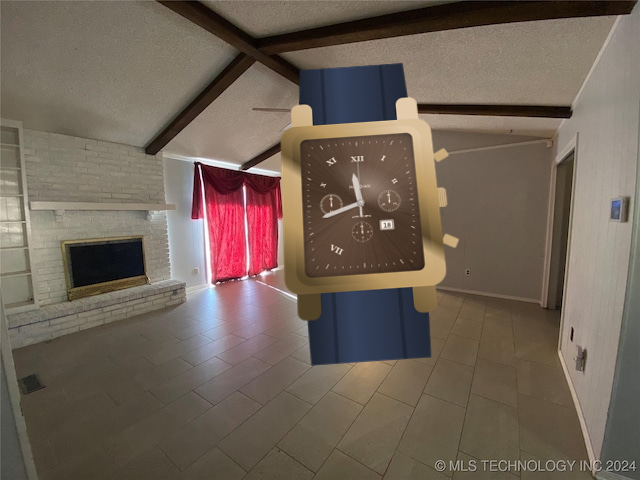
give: {"hour": 11, "minute": 42}
